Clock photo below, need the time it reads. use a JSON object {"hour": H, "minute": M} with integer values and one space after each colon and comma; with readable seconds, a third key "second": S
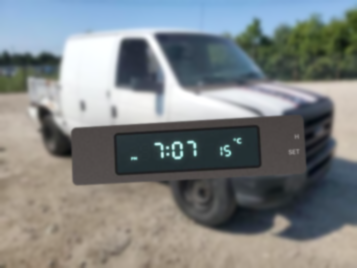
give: {"hour": 7, "minute": 7}
